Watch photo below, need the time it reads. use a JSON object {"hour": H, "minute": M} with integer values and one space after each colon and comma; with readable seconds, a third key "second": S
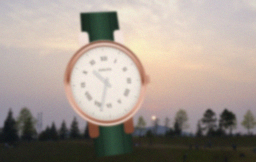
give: {"hour": 10, "minute": 33}
